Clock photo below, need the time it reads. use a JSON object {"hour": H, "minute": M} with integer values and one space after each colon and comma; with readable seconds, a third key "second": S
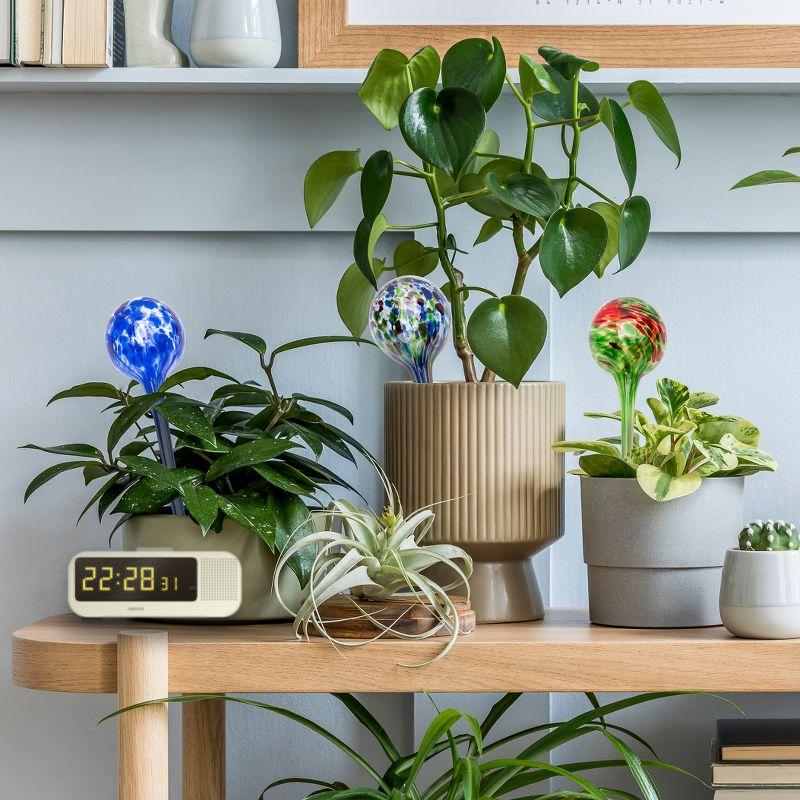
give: {"hour": 22, "minute": 28, "second": 31}
